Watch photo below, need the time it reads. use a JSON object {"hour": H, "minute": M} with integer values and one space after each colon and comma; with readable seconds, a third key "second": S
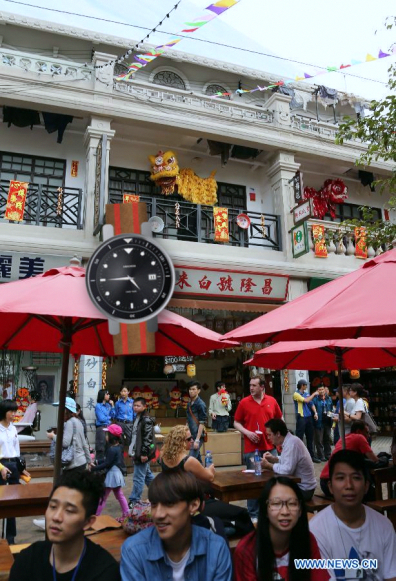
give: {"hour": 4, "minute": 45}
